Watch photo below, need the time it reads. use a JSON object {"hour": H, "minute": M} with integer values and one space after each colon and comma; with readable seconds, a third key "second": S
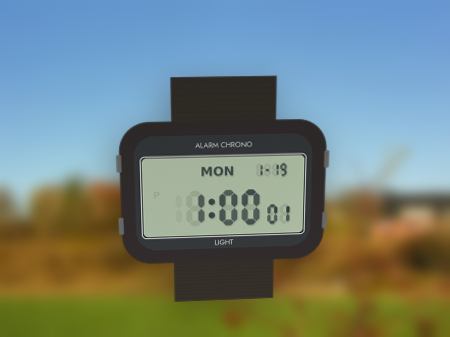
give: {"hour": 1, "minute": 0, "second": 1}
